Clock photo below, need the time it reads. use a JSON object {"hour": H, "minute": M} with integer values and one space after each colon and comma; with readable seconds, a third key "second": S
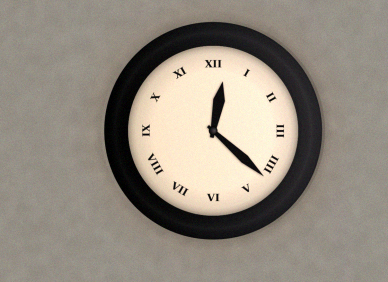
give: {"hour": 12, "minute": 22}
